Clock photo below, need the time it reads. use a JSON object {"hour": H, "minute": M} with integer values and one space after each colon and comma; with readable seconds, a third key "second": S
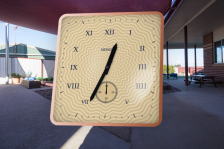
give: {"hour": 12, "minute": 34}
